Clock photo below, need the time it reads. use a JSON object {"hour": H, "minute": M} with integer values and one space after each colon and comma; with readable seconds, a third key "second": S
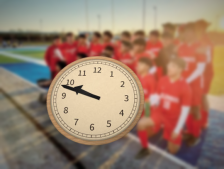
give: {"hour": 9, "minute": 48}
